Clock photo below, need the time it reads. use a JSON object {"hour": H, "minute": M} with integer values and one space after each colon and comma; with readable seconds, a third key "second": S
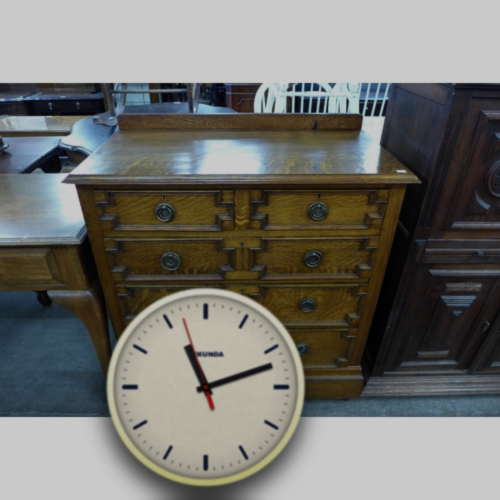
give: {"hour": 11, "minute": 11, "second": 57}
